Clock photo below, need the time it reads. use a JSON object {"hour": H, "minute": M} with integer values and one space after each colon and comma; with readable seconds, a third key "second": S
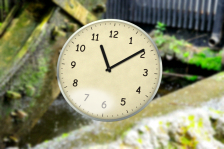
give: {"hour": 11, "minute": 9}
